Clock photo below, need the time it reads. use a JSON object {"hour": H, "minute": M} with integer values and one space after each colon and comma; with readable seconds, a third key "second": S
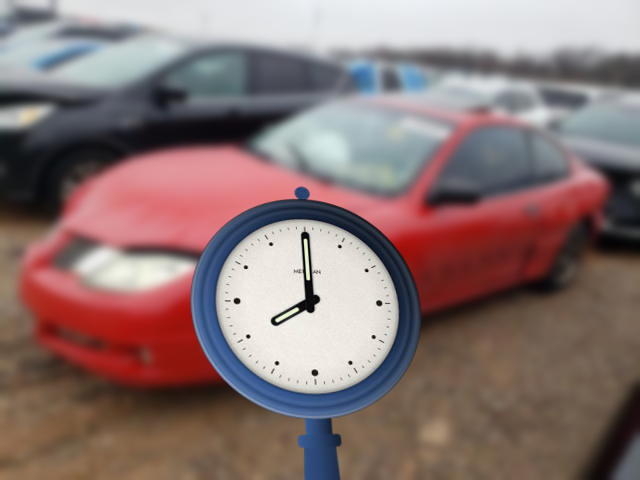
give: {"hour": 8, "minute": 0}
